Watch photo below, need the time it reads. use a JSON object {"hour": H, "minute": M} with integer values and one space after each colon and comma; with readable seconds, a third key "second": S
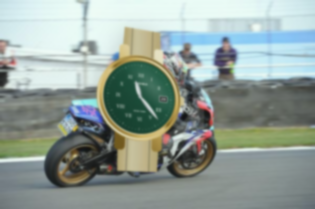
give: {"hour": 11, "minute": 23}
